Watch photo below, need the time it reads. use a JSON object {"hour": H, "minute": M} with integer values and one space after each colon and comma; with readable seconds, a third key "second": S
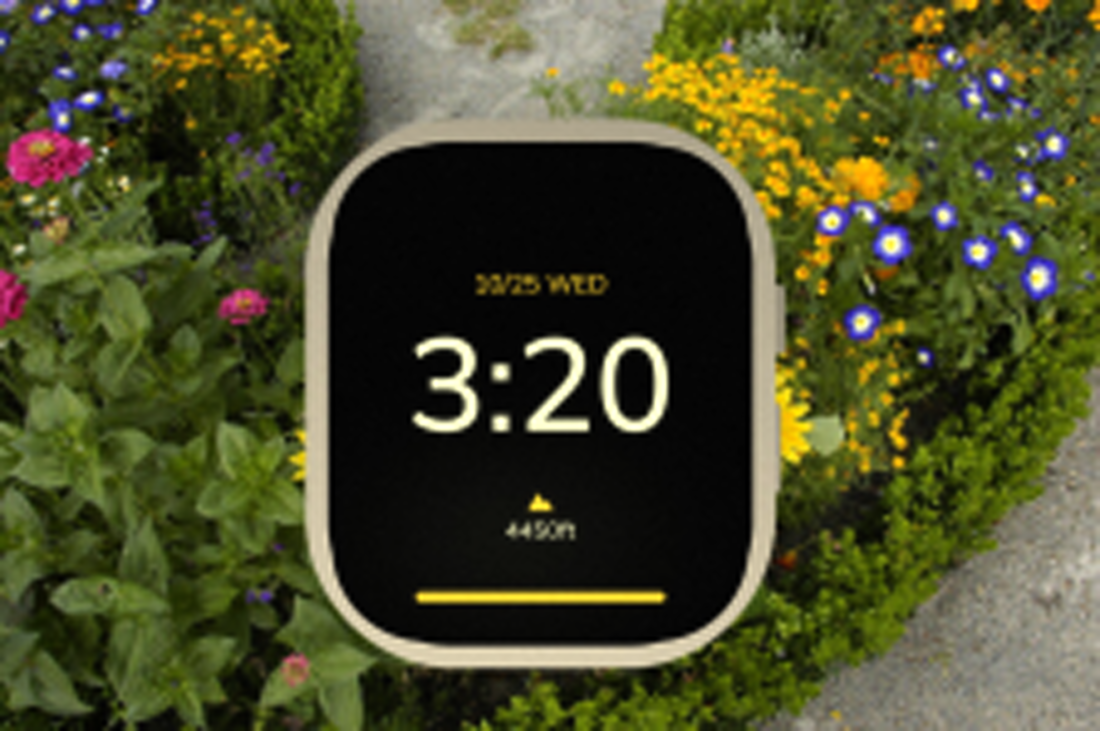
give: {"hour": 3, "minute": 20}
